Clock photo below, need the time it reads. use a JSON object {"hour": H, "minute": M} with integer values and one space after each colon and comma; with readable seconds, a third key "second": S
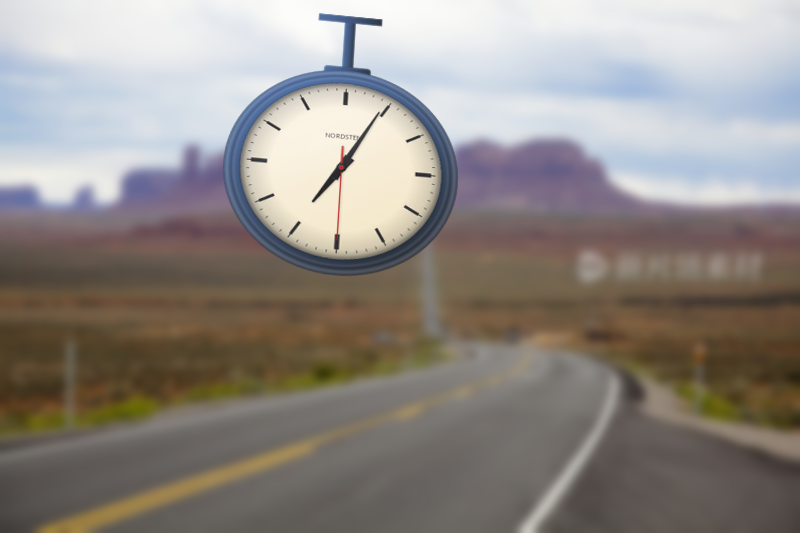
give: {"hour": 7, "minute": 4, "second": 30}
